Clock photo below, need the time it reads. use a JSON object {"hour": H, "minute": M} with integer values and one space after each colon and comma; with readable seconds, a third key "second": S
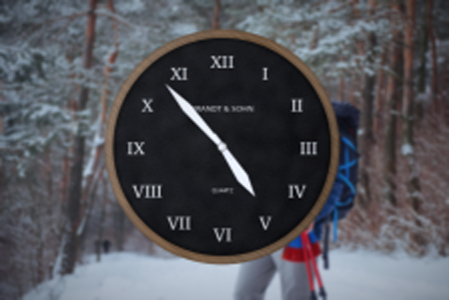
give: {"hour": 4, "minute": 53}
